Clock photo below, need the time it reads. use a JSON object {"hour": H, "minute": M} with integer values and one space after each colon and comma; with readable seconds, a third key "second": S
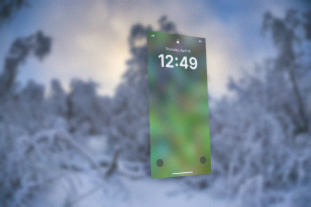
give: {"hour": 12, "minute": 49}
